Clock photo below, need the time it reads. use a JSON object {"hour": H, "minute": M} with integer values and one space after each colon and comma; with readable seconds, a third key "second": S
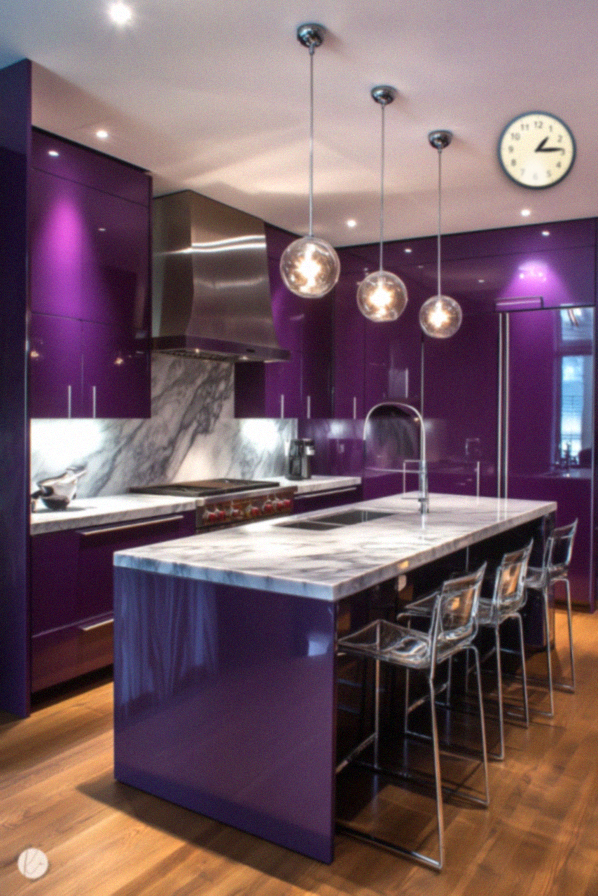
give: {"hour": 1, "minute": 14}
